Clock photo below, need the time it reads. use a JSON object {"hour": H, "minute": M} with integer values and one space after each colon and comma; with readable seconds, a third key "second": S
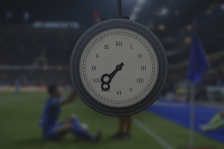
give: {"hour": 7, "minute": 36}
